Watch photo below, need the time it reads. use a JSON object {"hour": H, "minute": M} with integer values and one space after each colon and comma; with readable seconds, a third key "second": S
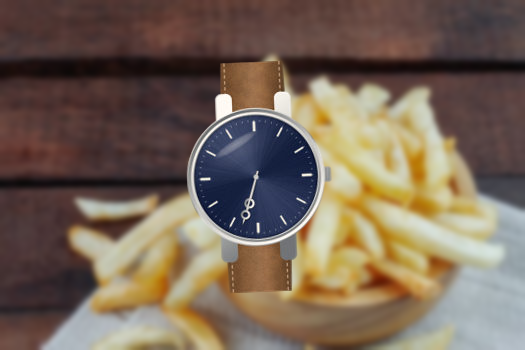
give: {"hour": 6, "minute": 33}
